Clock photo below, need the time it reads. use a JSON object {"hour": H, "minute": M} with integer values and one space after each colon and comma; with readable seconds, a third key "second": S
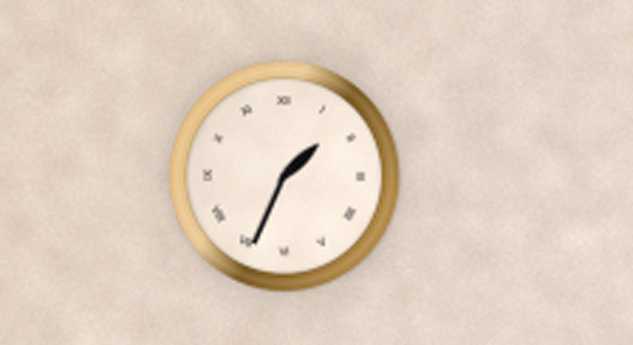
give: {"hour": 1, "minute": 34}
